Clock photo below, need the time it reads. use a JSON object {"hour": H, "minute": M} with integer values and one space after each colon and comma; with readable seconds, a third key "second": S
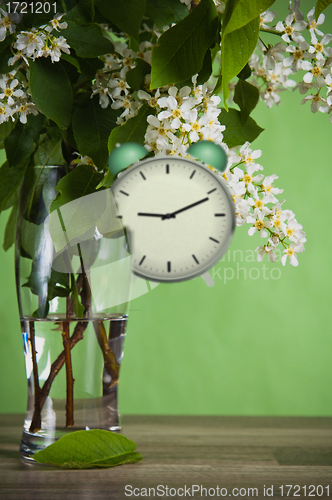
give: {"hour": 9, "minute": 11}
